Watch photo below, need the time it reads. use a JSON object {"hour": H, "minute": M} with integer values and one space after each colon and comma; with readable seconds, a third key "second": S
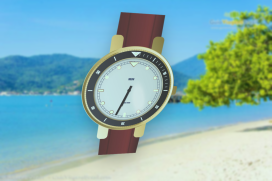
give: {"hour": 6, "minute": 33}
